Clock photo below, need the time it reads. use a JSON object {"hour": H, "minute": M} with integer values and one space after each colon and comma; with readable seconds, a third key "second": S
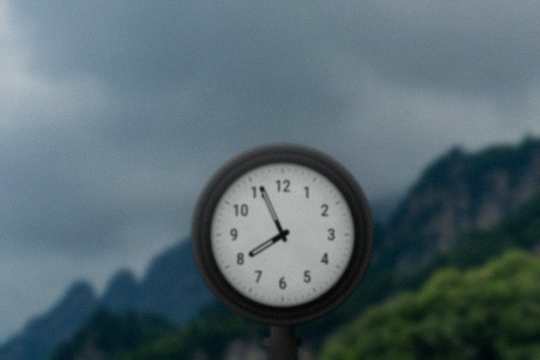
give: {"hour": 7, "minute": 56}
